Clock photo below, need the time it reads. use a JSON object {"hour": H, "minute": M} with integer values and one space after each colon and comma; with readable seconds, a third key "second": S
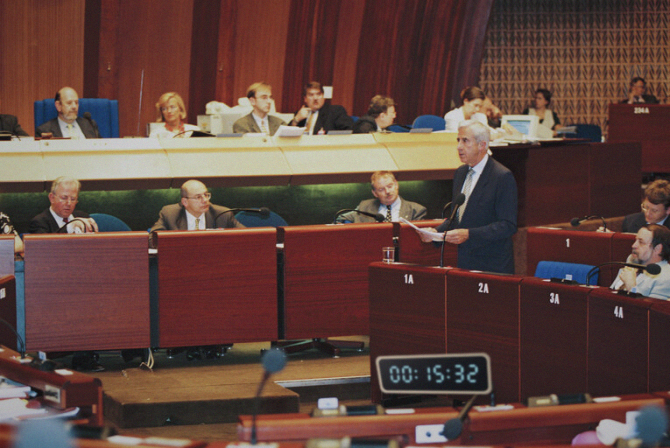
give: {"hour": 0, "minute": 15, "second": 32}
